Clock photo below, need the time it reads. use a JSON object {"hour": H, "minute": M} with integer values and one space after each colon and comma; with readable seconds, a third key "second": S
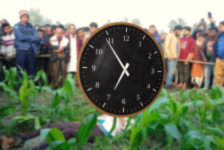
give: {"hour": 6, "minute": 54}
